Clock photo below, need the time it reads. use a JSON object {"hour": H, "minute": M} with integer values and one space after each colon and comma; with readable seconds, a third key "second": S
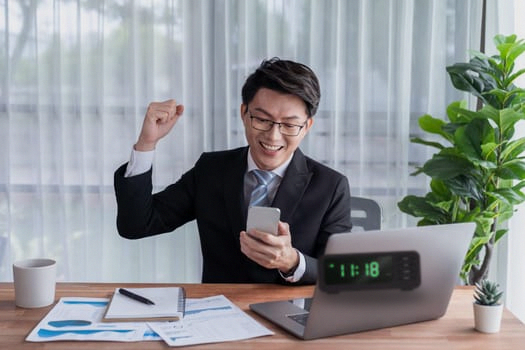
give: {"hour": 11, "minute": 18}
